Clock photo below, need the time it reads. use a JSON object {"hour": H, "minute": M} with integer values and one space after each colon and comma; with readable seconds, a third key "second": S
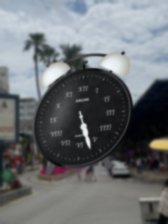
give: {"hour": 5, "minute": 27}
